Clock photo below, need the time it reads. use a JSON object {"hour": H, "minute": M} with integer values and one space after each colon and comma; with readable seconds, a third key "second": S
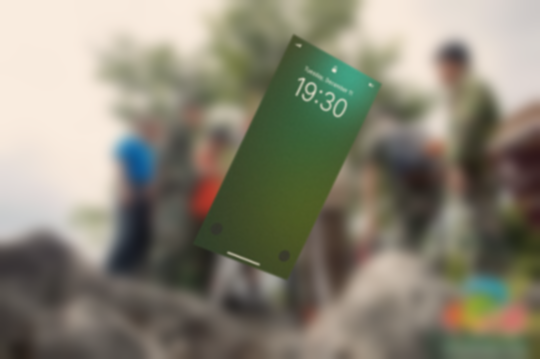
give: {"hour": 19, "minute": 30}
